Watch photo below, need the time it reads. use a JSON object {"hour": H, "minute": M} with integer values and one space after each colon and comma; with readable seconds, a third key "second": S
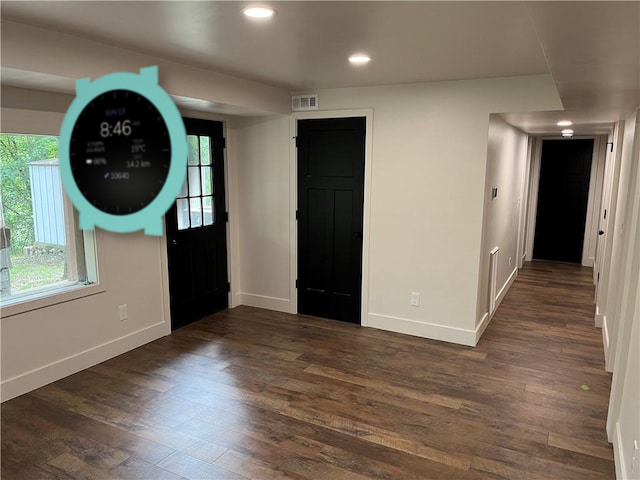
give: {"hour": 8, "minute": 46}
